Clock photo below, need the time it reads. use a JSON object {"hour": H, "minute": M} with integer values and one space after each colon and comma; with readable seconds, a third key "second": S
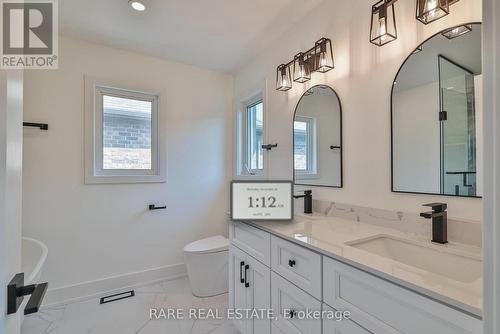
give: {"hour": 1, "minute": 12}
